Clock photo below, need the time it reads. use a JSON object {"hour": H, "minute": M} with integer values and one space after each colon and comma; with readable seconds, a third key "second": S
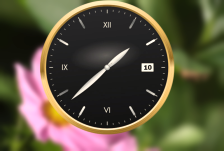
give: {"hour": 1, "minute": 38}
